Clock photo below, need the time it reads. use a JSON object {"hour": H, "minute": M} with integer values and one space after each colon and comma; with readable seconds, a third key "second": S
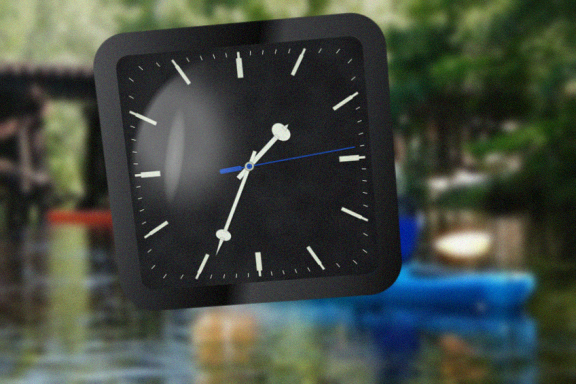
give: {"hour": 1, "minute": 34, "second": 14}
